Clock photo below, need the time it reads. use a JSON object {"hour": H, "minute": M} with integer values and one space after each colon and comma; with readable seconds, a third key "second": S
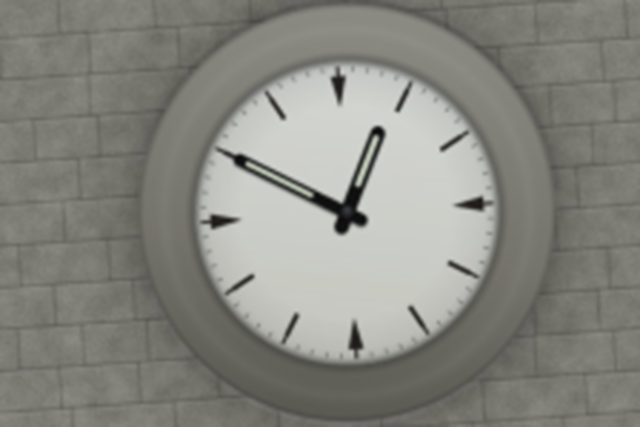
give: {"hour": 12, "minute": 50}
